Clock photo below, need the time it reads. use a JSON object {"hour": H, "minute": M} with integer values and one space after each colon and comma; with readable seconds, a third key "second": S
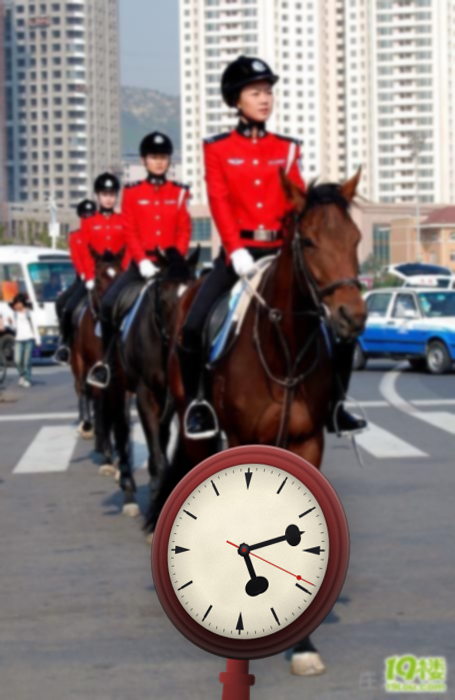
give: {"hour": 5, "minute": 12, "second": 19}
